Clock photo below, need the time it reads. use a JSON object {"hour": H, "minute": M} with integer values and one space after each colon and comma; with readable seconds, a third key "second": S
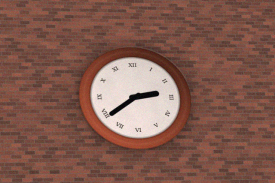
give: {"hour": 2, "minute": 39}
